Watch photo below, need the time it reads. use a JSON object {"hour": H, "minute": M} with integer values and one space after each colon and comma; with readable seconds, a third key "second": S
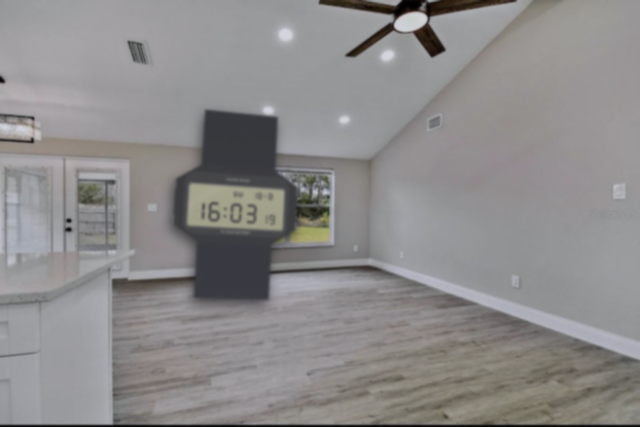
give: {"hour": 16, "minute": 3}
